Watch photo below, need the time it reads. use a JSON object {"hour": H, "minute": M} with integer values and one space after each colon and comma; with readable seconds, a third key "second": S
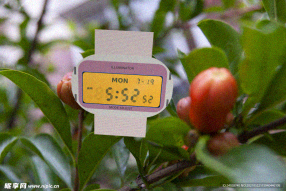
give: {"hour": 5, "minute": 52, "second": 52}
